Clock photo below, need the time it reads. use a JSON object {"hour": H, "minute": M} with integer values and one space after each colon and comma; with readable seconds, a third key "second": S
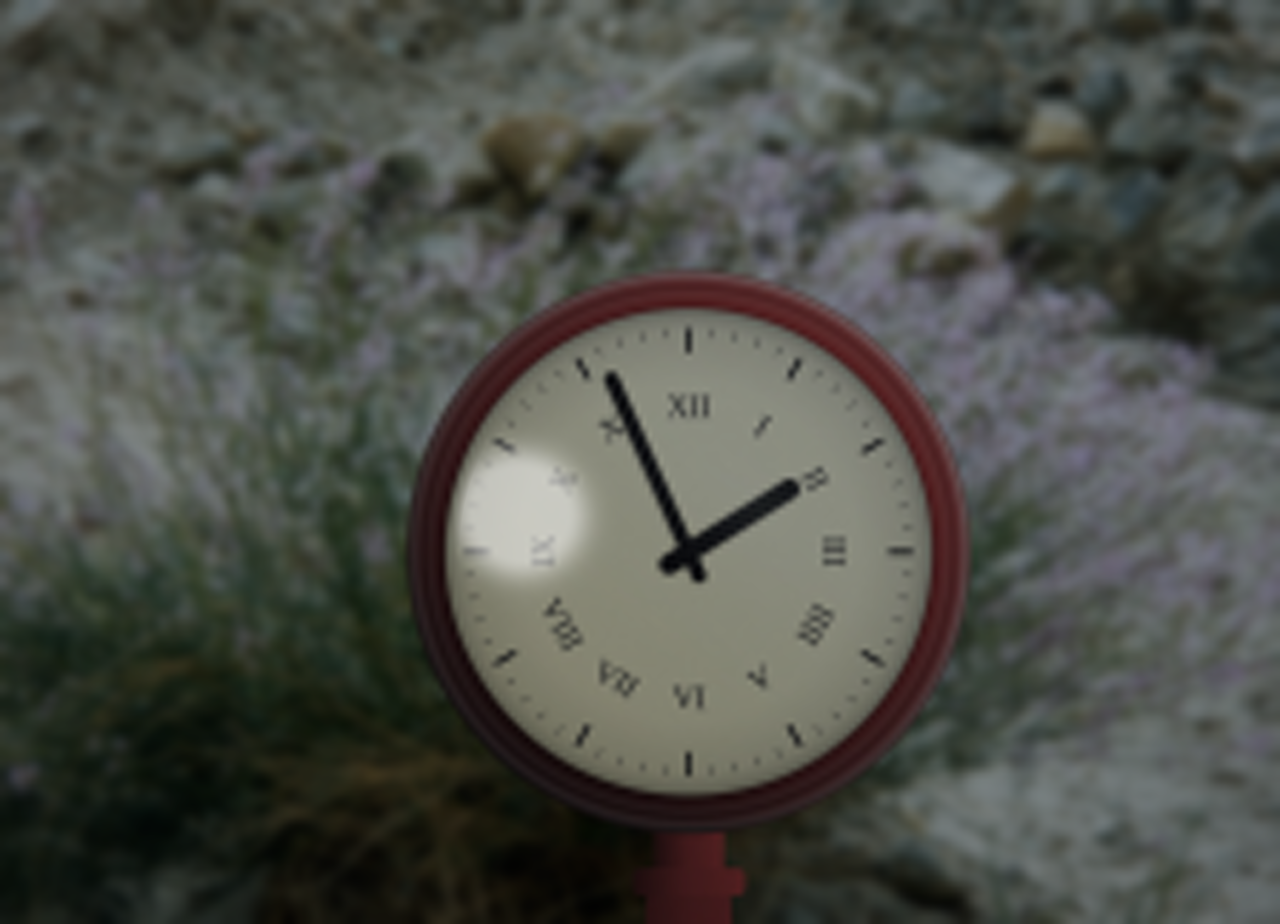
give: {"hour": 1, "minute": 56}
